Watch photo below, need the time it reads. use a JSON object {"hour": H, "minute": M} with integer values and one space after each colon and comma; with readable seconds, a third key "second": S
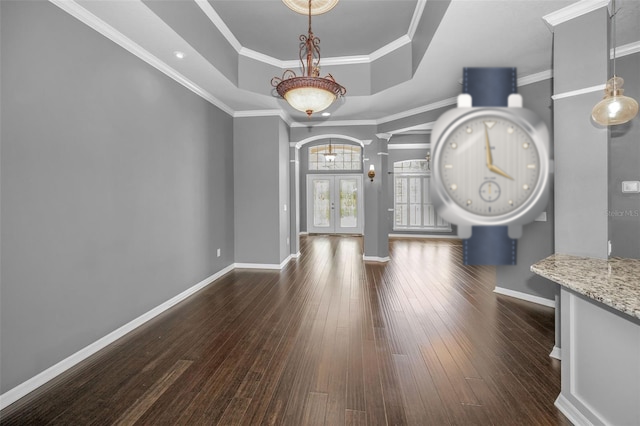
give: {"hour": 3, "minute": 59}
